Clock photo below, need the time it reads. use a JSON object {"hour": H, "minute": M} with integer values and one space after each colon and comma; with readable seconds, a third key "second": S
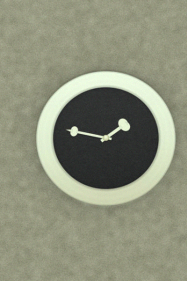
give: {"hour": 1, "minute": 47}
